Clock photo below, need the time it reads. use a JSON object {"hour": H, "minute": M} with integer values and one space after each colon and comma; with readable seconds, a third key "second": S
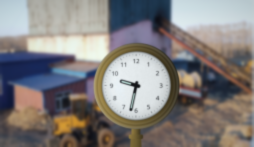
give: {"hour": 9, "minute": 32}
